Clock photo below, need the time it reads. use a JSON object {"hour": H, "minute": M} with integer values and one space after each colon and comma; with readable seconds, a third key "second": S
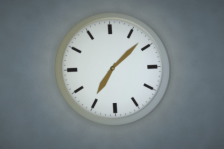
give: {"hour": 7, "minute": 8}
